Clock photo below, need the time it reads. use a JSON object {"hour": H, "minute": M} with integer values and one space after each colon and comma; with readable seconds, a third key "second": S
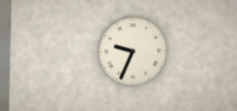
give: {"hour": 9, "minute": 34}
